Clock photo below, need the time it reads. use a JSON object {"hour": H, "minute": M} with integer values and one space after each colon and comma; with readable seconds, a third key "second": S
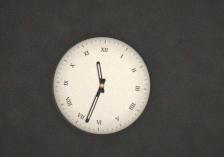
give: {"hour": 11, "minute": 33}
